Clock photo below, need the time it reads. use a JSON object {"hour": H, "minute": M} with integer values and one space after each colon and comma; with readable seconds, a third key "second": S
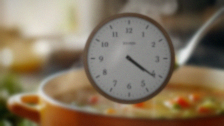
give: {"hour": 4, "minute": 21}
